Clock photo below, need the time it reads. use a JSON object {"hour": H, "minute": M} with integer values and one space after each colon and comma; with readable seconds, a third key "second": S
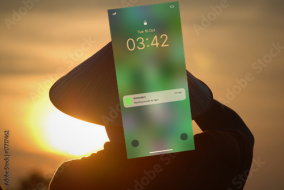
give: {"hour": 3, "minute": 42}
